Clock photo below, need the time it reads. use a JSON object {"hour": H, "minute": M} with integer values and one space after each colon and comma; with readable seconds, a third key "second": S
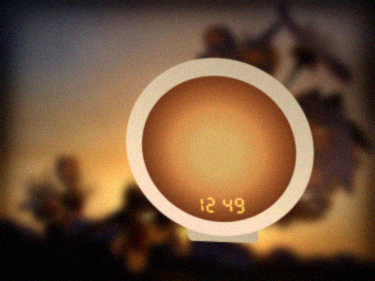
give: {"hour": 12, "minute": 49}
